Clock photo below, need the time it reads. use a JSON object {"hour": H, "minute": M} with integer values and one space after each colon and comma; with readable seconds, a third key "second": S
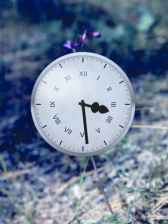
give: {"hour": 3, "minute": 29}
